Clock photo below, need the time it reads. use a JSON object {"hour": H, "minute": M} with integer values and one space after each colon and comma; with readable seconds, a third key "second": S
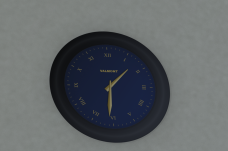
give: {"hour": 1, "minute": 31}
